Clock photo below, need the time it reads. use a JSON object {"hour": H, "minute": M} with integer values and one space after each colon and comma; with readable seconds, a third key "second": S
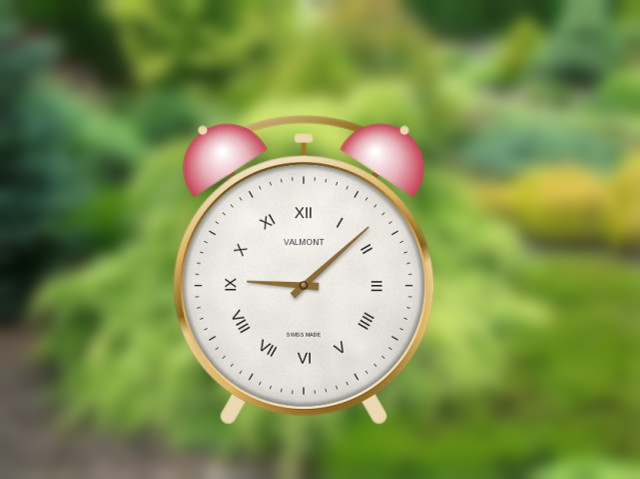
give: {"hour": 9, "minute": 8}
